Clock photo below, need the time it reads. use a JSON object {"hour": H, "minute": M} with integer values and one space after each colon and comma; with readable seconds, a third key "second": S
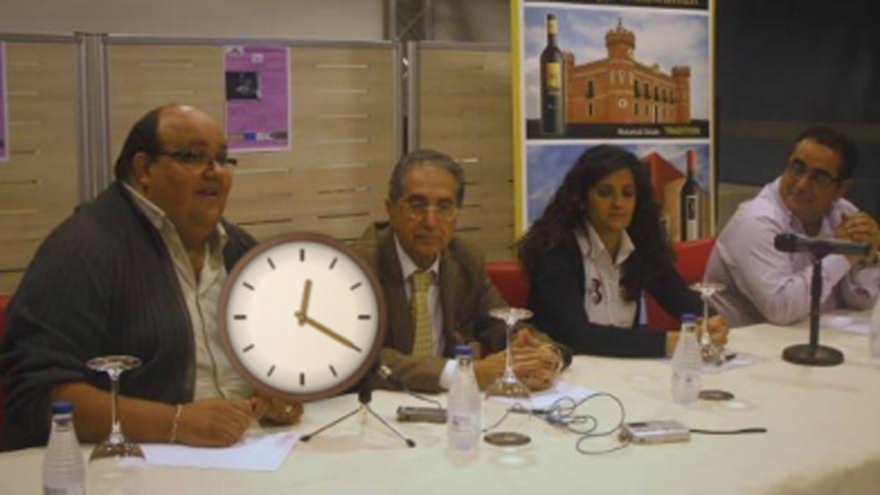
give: {"hour": 12, "minute": 20}
